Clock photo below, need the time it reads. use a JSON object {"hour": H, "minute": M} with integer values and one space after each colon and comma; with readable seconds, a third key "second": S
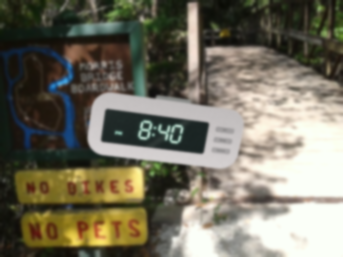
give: {"hour": 8, "minute": 40}
